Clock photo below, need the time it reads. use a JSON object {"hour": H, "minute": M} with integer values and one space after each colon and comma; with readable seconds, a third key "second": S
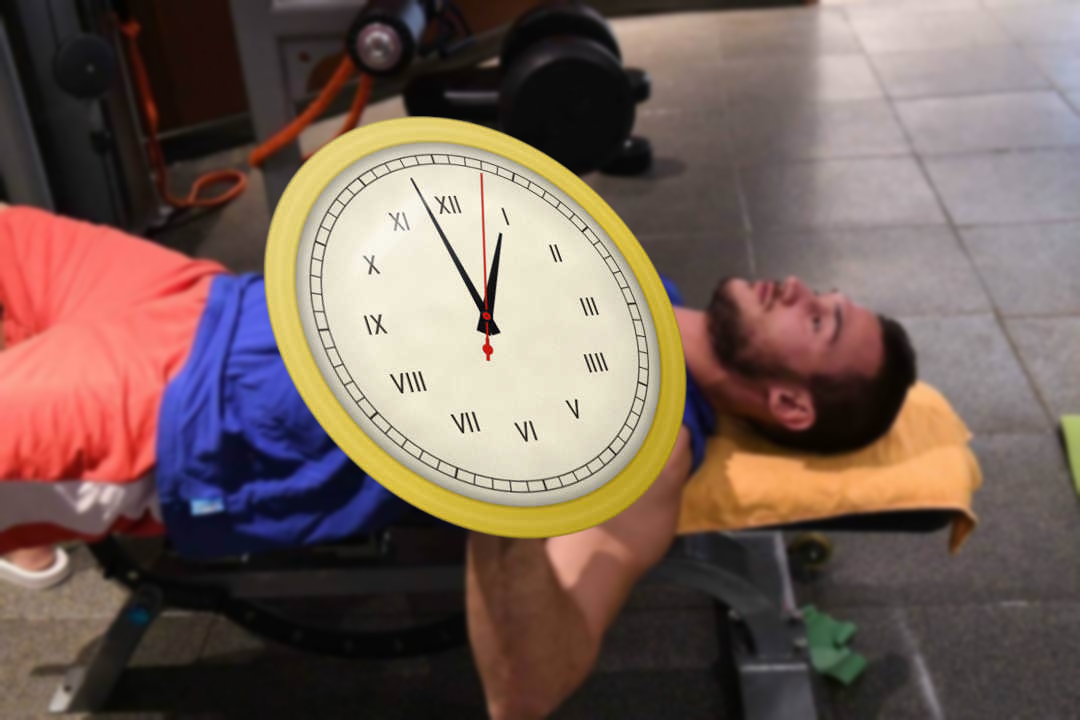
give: {"hour": 12, "minute": 58, "second": 3}
